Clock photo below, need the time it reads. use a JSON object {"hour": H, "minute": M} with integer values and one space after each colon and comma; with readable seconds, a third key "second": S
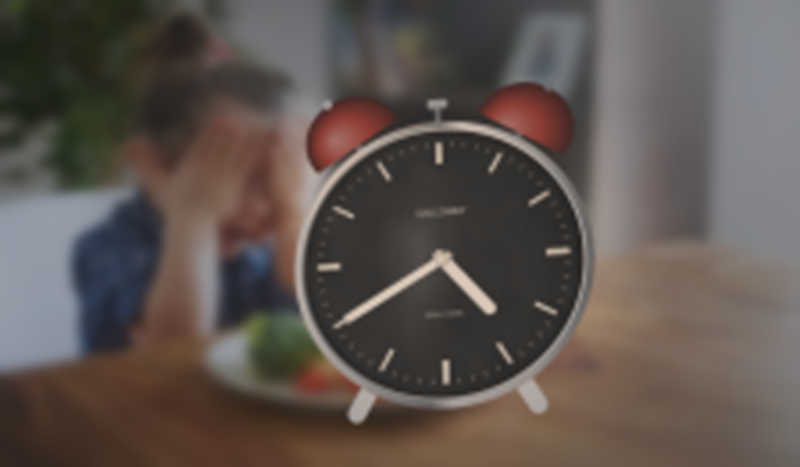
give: {"hour": 4, "minute": 40}
